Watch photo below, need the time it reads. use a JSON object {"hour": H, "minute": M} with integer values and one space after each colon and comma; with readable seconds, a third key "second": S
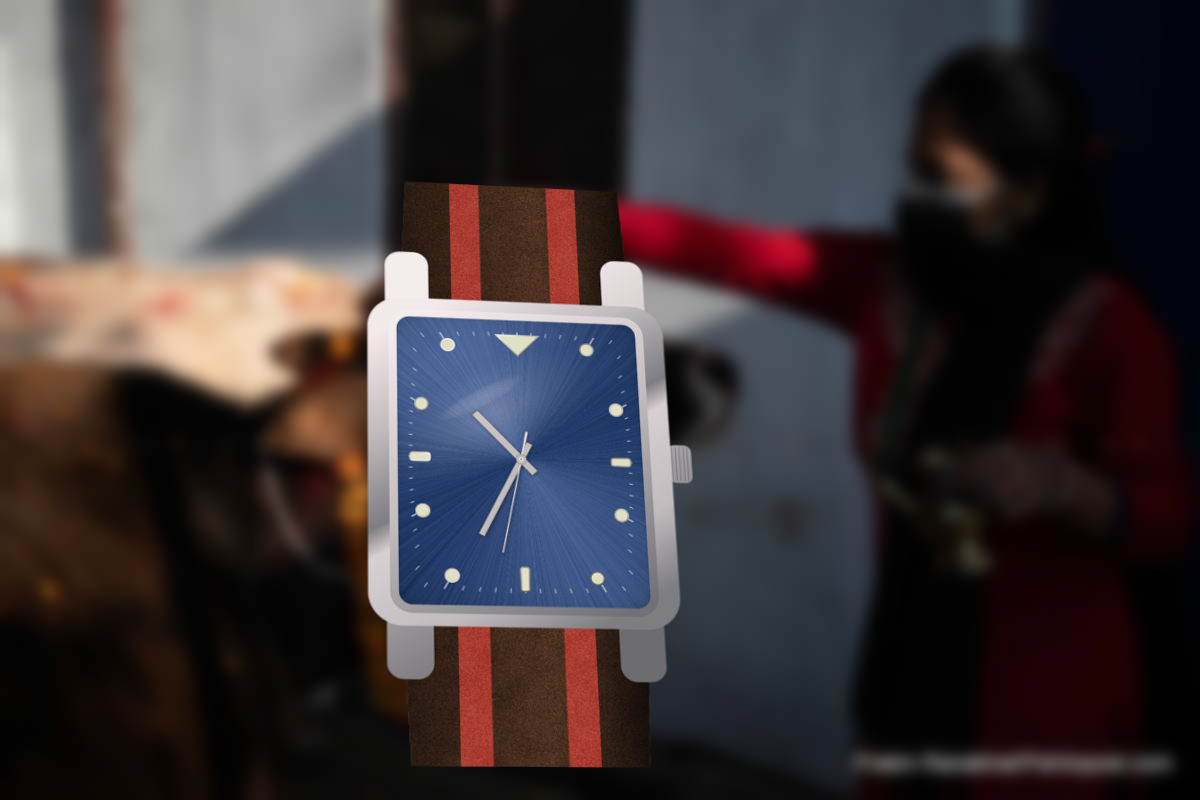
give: {"hour": 10, "minute": 34, "second": 32}
